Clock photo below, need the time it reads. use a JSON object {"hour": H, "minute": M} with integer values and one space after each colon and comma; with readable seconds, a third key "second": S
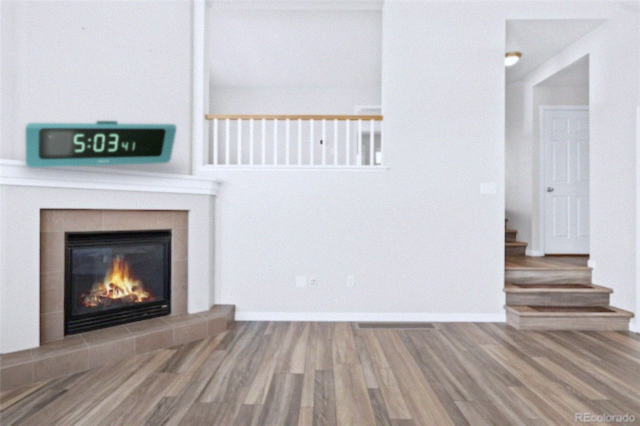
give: {"hour": 5, "minute": 3}
